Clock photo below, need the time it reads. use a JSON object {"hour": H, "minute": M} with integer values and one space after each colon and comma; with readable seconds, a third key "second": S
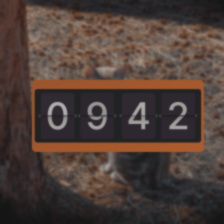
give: {"hour": 9, "minute": 42}
